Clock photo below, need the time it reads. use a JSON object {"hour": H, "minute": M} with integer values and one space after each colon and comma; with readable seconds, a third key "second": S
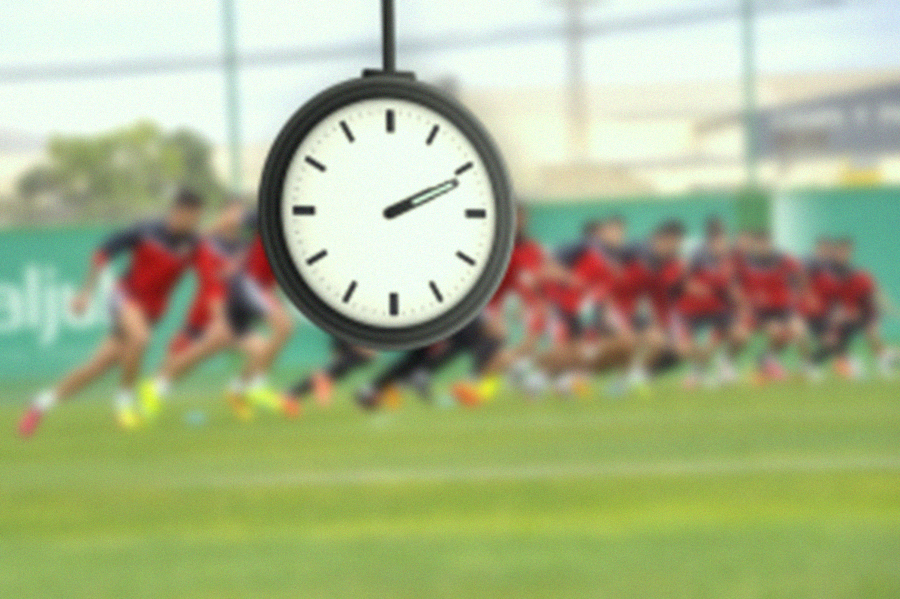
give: {"hour": 2, "minute": 11}
